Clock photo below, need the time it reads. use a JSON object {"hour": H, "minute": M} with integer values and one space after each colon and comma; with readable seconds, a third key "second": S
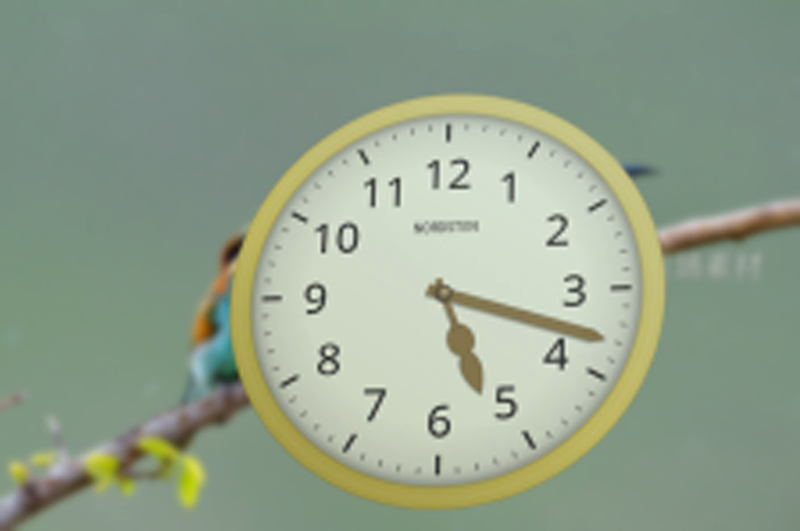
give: {"hour": 5, "minute": 18}
